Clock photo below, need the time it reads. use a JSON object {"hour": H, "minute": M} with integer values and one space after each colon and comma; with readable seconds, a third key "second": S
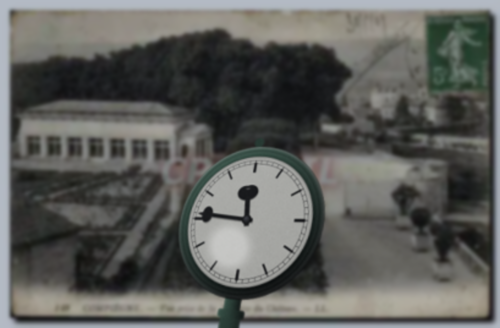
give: {"hour": 11, "minute": 46}
